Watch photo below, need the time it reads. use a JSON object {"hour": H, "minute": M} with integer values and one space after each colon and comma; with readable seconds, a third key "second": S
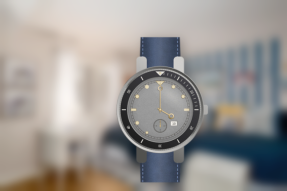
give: {"hour": 4, "minute": 0}
